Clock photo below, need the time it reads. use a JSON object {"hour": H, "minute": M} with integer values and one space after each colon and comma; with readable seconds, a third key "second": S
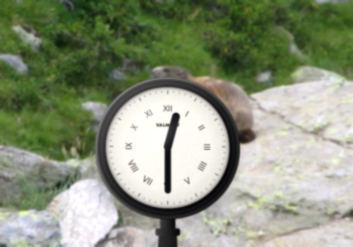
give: {"hour": 12, "minute": 30}
